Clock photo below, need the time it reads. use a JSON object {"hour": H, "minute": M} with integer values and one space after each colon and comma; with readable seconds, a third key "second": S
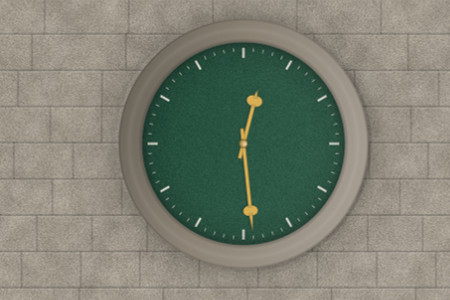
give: {"hour": 12, "minute": 29}
